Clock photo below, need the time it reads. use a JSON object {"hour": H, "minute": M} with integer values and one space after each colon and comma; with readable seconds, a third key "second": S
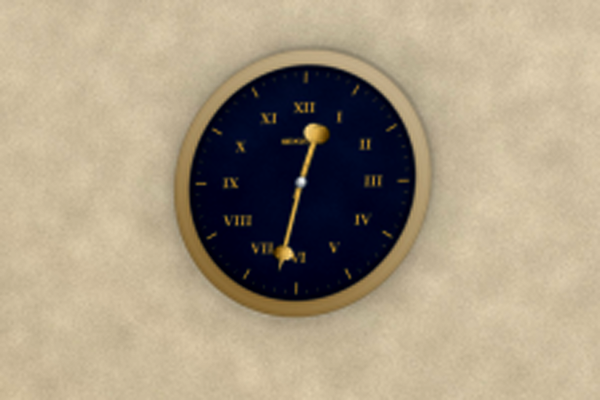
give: {"hour": 12, "minute": 32}
